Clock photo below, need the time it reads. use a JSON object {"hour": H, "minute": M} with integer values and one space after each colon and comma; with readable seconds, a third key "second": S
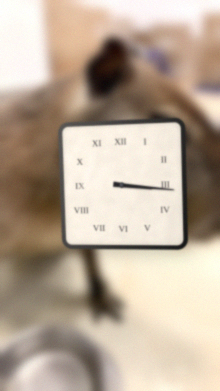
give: {"hour": 3, "minute": 16}
